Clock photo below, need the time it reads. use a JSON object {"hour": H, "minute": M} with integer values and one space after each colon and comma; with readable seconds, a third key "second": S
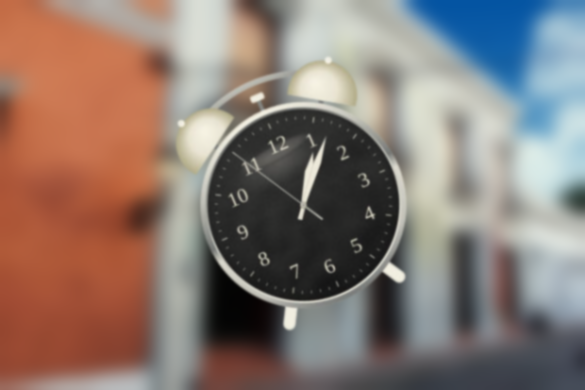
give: {"hour": 1, "minute": 6, "second": 55}
